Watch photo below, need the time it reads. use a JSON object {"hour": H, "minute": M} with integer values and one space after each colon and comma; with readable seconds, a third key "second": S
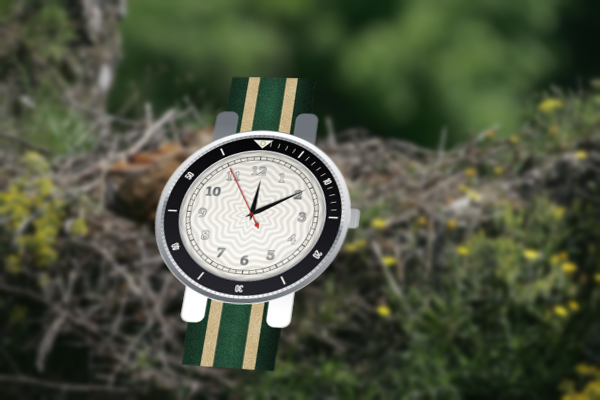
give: {"hour": 12, "minute": 9, "second": 55}
